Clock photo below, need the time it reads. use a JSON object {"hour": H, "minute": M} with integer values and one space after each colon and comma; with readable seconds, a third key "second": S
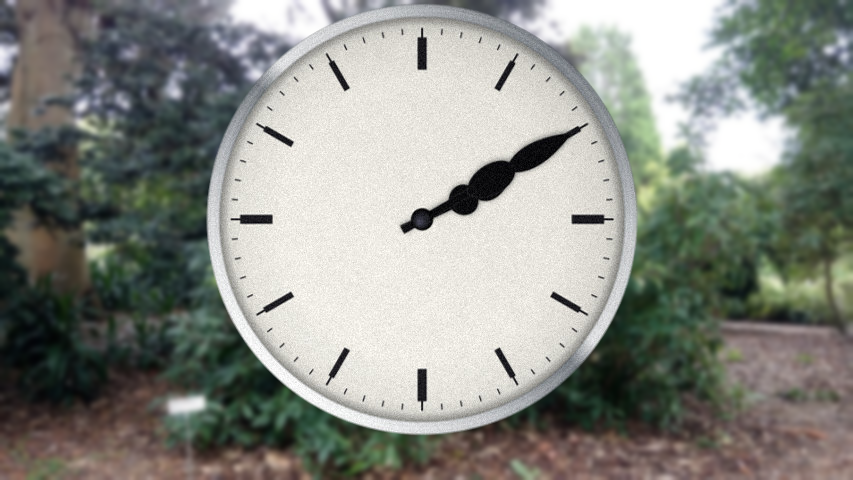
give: {"hour": 2, "minute": 10}
